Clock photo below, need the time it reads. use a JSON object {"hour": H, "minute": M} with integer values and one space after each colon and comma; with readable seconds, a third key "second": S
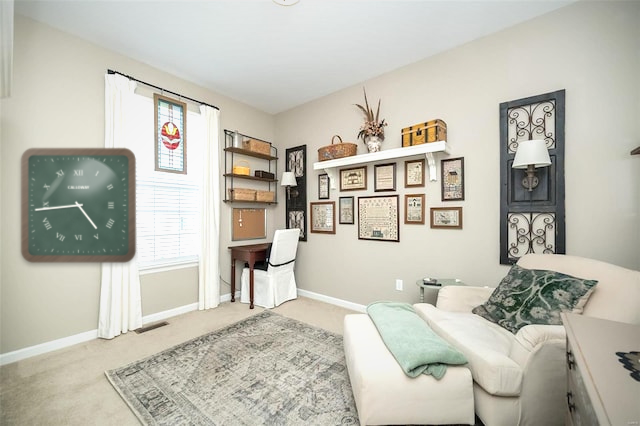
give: {"hour": 4, "minute": 44}
